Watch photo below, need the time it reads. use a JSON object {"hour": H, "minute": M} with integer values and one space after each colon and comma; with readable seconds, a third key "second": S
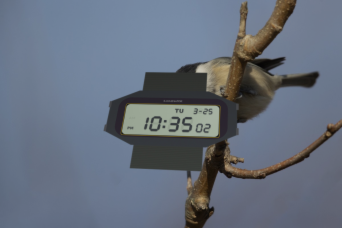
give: {"hour": 10, "minute": 35, "second": 2}
